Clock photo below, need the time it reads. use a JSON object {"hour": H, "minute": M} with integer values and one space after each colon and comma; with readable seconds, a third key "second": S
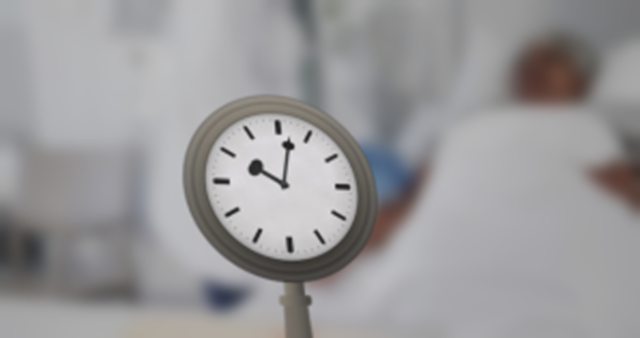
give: {"hour": 10, "minute": 2}
